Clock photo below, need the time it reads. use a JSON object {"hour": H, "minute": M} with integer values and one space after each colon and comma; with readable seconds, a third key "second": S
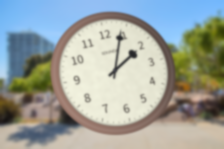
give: {"hour": 2, "minute": 4}
